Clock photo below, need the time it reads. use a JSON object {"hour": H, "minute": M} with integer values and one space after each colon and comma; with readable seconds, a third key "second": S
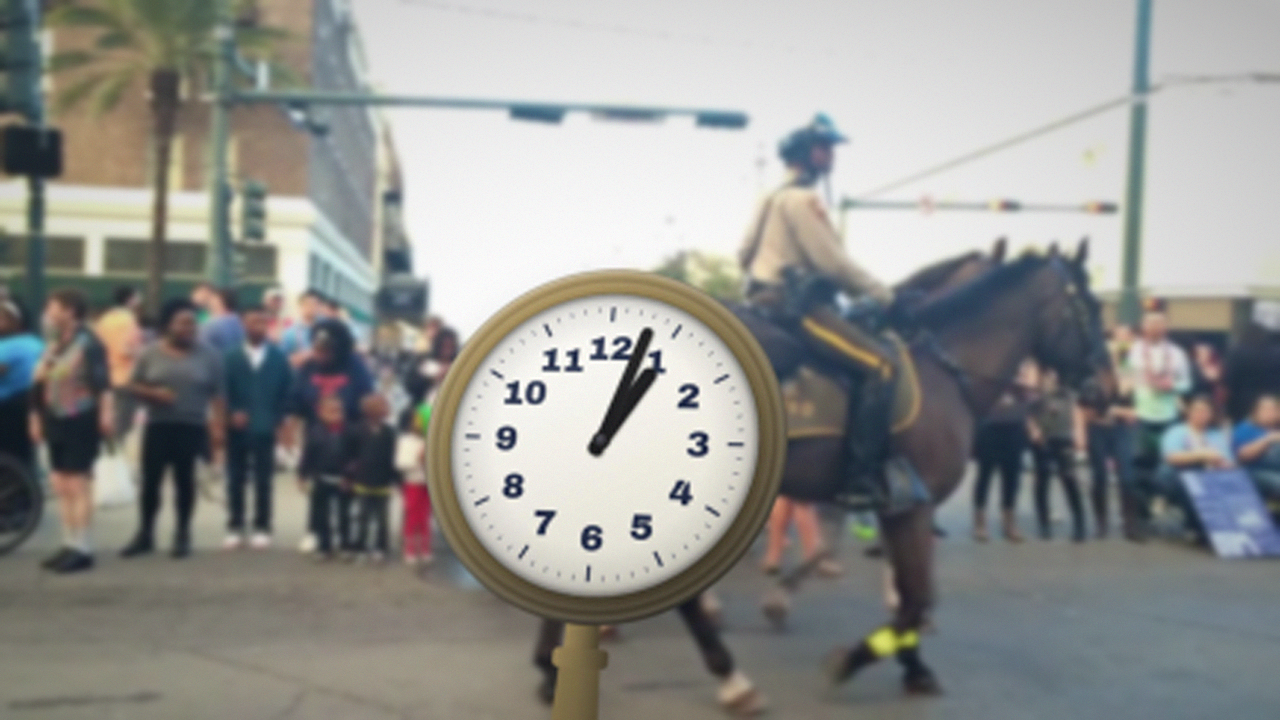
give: {"hour": 1, "minute": 3}
